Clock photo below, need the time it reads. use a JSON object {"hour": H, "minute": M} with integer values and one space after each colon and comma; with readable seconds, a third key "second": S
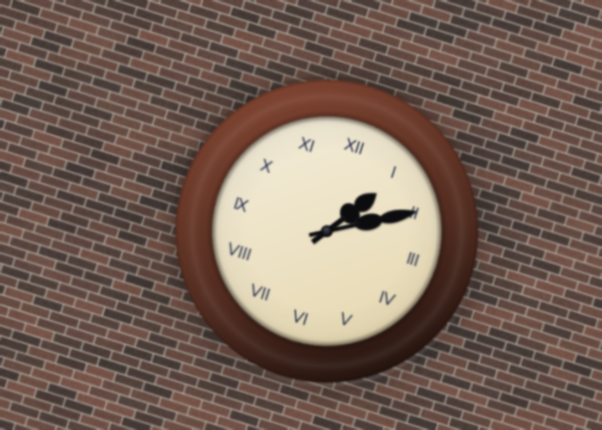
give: {"hour": 1, "minute": 10}
